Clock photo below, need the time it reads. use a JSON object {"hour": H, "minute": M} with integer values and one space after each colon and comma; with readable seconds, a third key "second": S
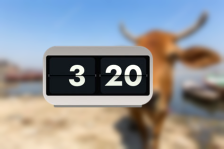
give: {"hour": 3, "minute": 20}
